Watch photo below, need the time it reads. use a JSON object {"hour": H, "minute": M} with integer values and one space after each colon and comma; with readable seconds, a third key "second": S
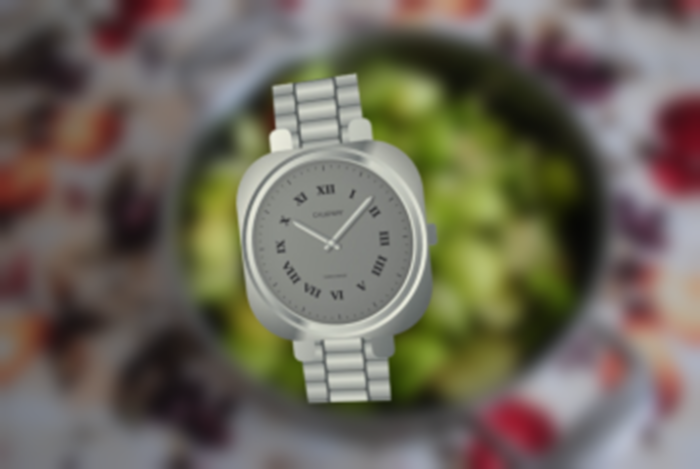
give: {"hour": 10, "minute": 8}
